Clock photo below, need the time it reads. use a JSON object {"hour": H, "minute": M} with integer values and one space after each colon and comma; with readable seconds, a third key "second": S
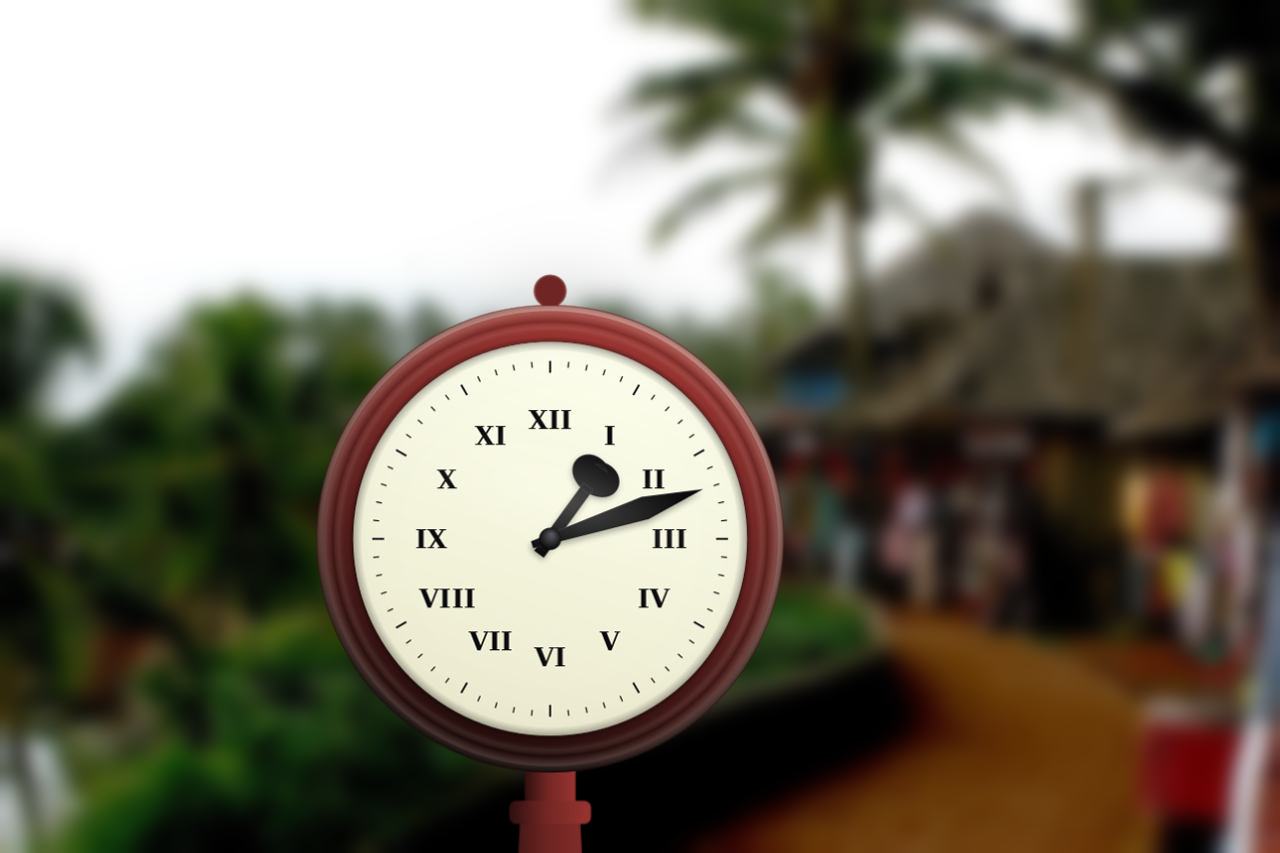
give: {"hour": 1, "minute": 12}
